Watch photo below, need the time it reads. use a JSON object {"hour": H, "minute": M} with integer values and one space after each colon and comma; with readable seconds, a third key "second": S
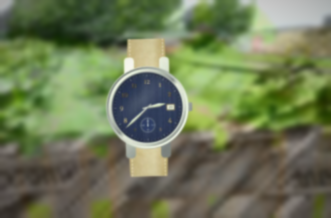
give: {"hour": 2, "minute": 38}
